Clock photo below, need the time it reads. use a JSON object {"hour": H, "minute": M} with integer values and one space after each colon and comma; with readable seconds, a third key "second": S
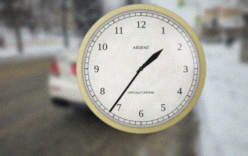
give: {"hour": 1, "minute": 36}
